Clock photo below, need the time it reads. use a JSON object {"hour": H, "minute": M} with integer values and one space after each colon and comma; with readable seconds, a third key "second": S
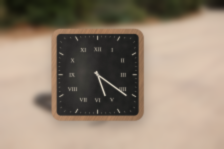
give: {"hour": 5, "minute": 21}
